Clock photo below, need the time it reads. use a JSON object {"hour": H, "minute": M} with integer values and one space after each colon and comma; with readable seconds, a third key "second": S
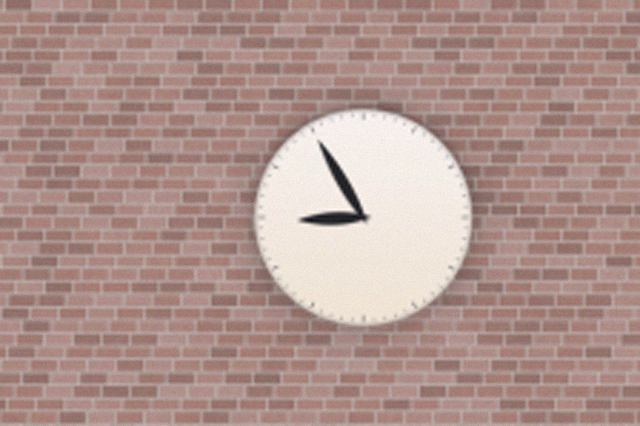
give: {"hour": 8, "minute": 55}
